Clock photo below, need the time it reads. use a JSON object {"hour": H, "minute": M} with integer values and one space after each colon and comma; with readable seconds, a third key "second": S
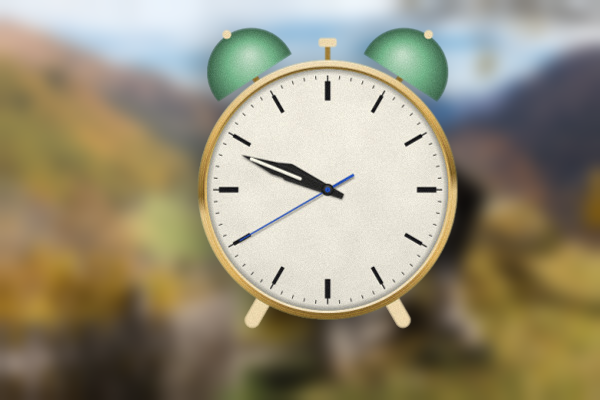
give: {"hour": 9, "minute": 48, "second": 40}
